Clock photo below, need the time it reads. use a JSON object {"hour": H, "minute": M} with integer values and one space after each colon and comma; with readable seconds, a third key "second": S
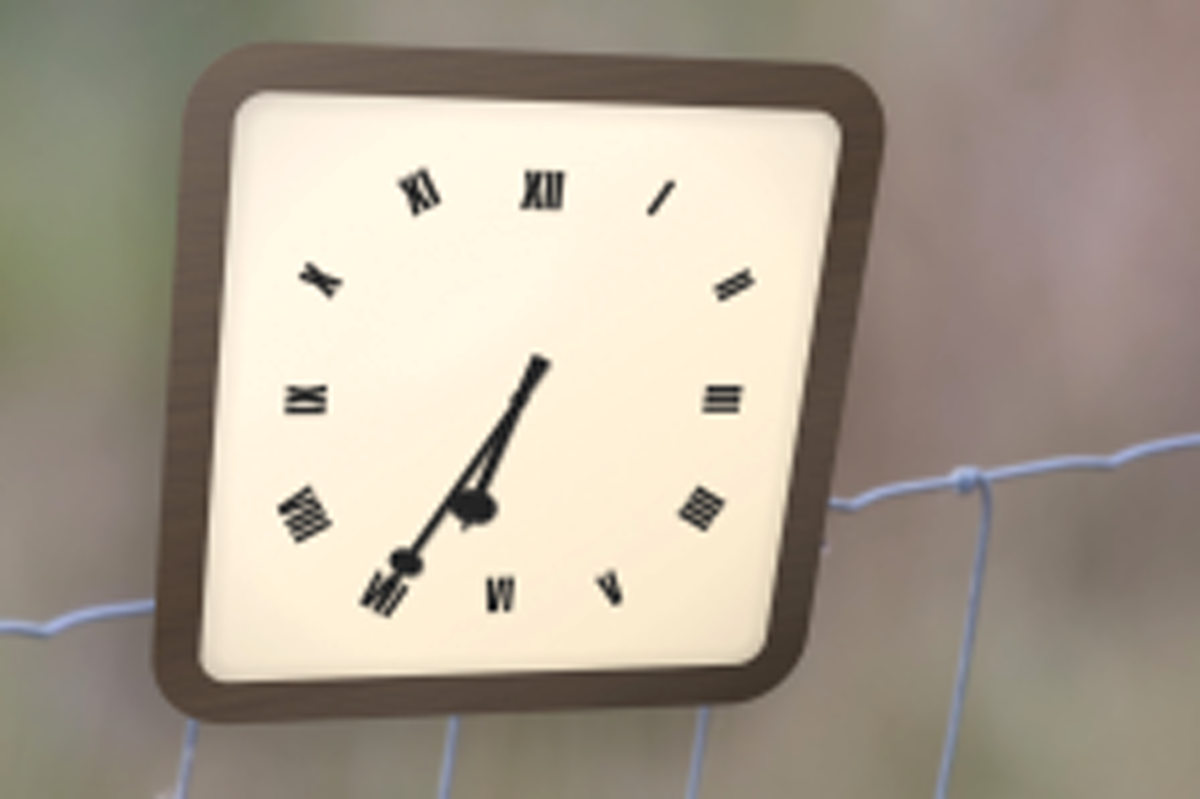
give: {"hour": 6, "minute": 35}
